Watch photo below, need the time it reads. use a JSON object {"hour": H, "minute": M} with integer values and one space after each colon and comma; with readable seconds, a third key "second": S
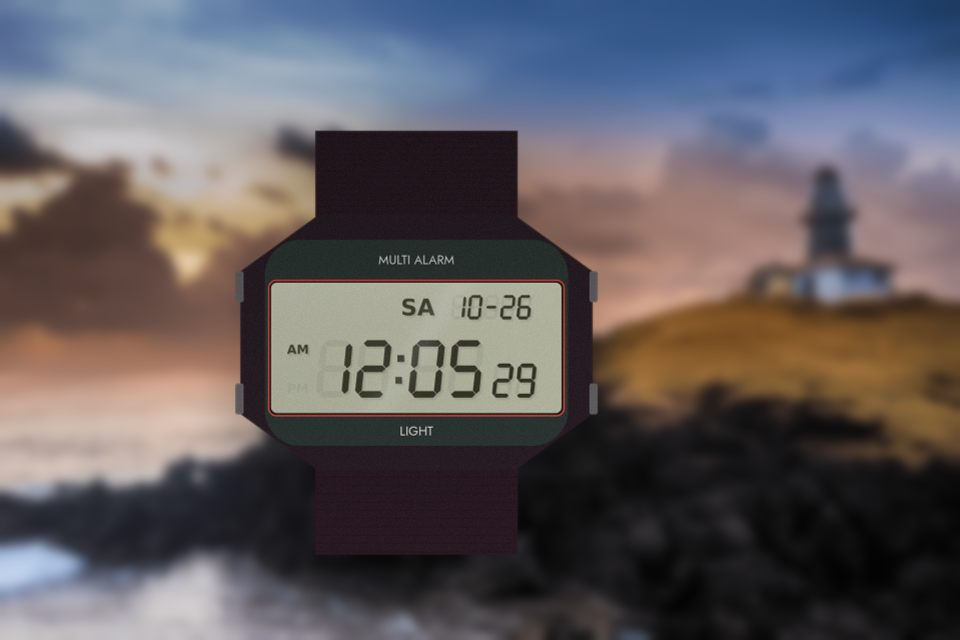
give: {"hour": 12, "minute": 5, "second": 29}
